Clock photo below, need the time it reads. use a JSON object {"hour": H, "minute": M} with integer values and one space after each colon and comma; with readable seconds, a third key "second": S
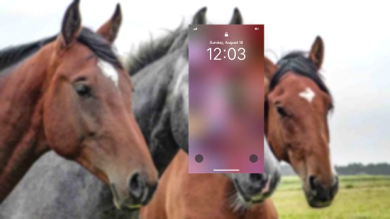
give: {"hour": 12, "minute": 3}
